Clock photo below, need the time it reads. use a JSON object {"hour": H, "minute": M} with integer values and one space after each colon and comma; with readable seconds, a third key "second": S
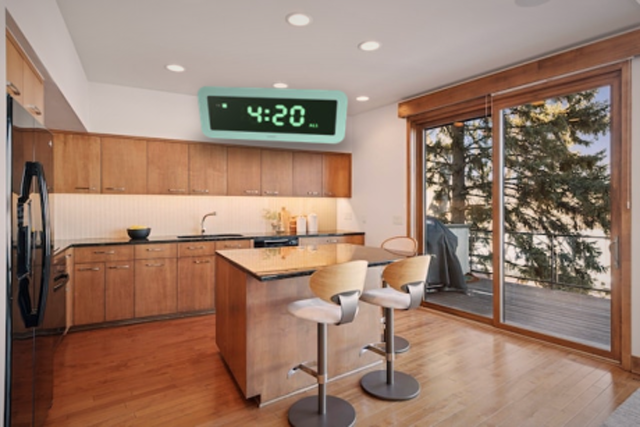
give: {"hour": 4, "minute": 20}
